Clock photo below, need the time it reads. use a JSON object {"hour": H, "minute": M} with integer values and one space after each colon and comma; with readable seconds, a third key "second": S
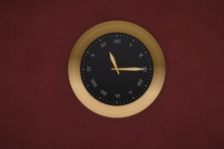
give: {"hour": 11, "minute": 15}
